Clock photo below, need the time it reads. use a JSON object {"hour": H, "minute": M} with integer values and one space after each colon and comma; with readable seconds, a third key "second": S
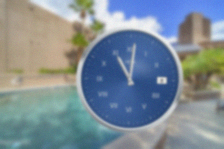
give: {"hour": 11, "minute": 1}
